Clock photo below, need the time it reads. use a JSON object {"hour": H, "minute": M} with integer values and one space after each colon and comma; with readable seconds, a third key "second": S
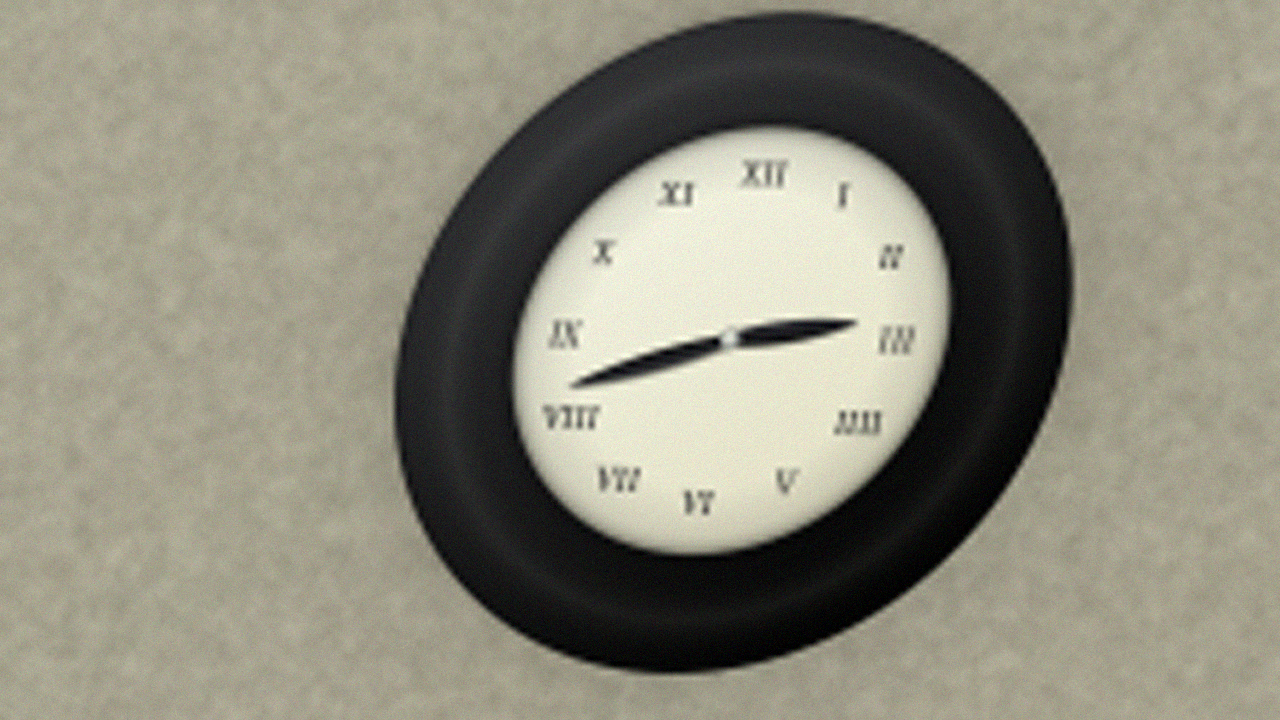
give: {"hour": 2, "minute": 42}
